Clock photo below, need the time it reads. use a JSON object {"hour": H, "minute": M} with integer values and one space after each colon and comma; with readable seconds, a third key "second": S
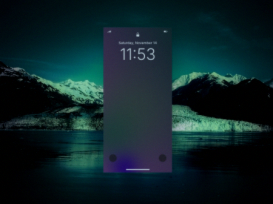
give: {"hour": 11, "minute": 53}
